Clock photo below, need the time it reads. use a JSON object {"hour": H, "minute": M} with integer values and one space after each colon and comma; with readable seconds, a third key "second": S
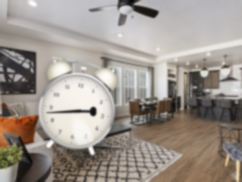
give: {"hour": 2, "minute": 43}
